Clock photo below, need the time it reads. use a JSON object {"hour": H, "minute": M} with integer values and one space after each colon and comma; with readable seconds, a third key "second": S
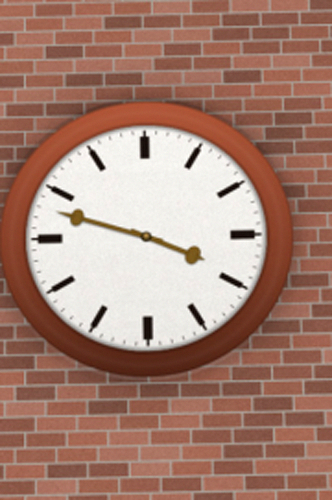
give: {"hour": 3, "minute": 48}
